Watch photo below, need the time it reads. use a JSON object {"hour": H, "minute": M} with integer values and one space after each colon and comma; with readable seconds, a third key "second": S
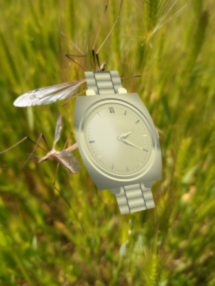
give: {"hour": 2, "minute": 20}
